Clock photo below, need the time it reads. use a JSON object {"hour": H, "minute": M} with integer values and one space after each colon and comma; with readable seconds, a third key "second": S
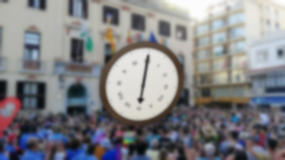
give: {"hour": 6, "minute": 0}
